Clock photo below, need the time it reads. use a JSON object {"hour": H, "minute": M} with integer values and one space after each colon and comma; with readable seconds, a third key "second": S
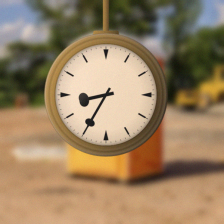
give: {"hour": 8, "minute": 35}
